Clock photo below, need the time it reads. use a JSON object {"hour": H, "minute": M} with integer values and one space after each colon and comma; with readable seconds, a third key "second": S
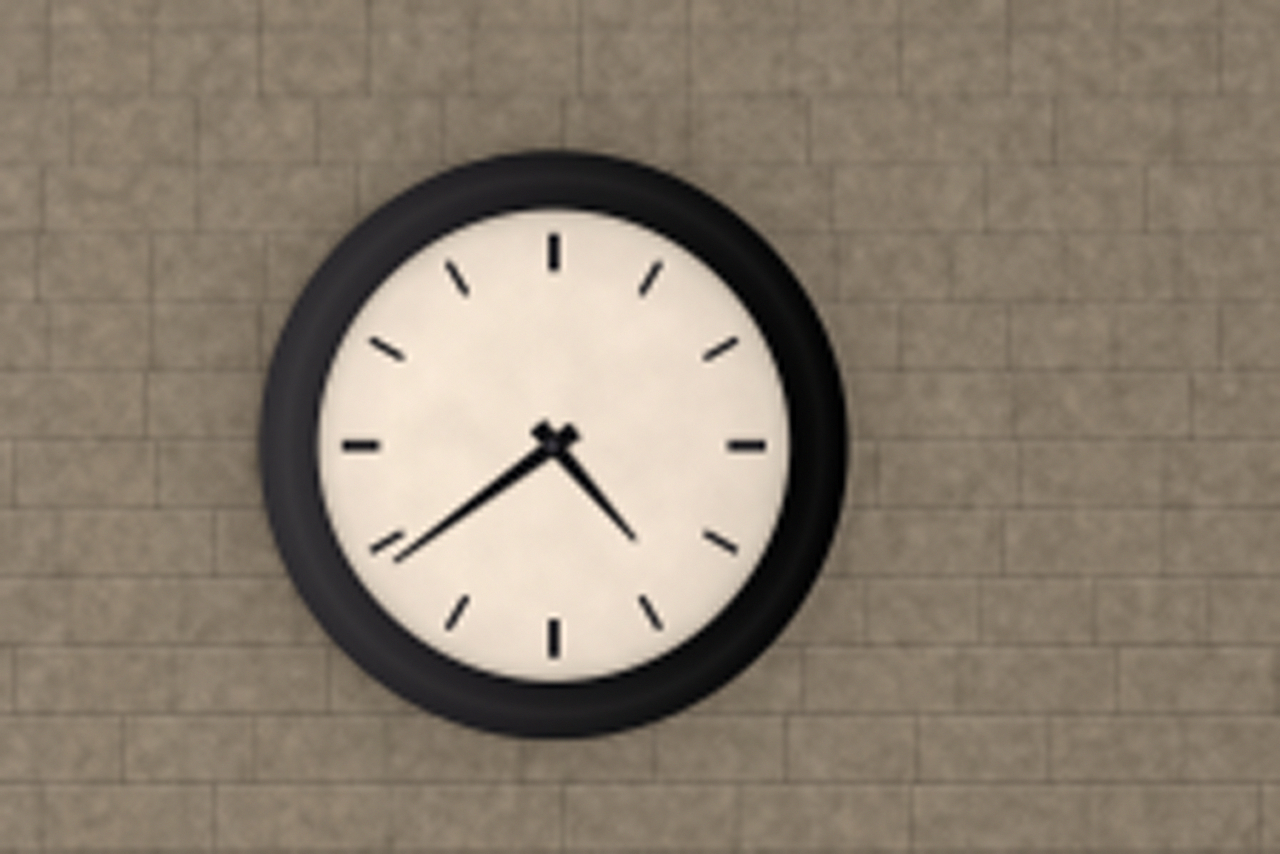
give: {"hour": 4, "minute": 39}
